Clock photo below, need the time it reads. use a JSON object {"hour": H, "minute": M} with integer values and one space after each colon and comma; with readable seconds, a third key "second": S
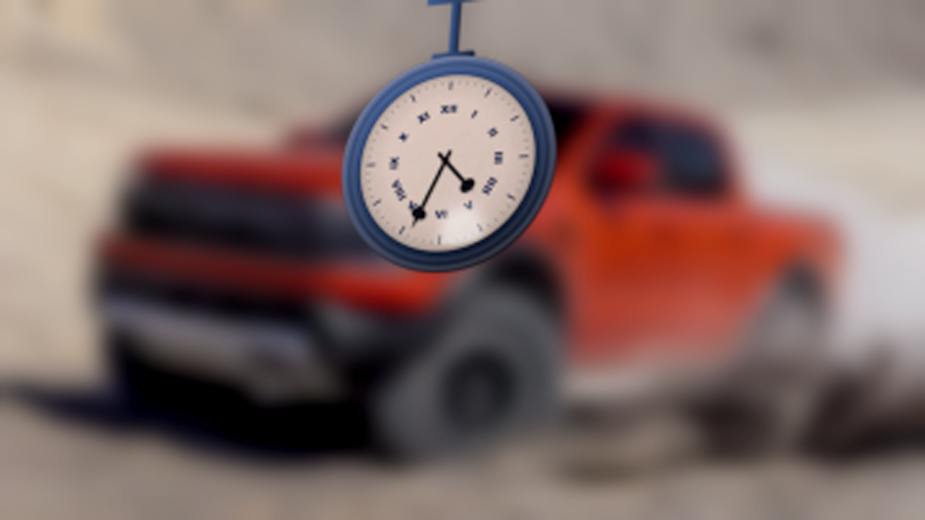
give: {"hour": 4, "minute": 34}
